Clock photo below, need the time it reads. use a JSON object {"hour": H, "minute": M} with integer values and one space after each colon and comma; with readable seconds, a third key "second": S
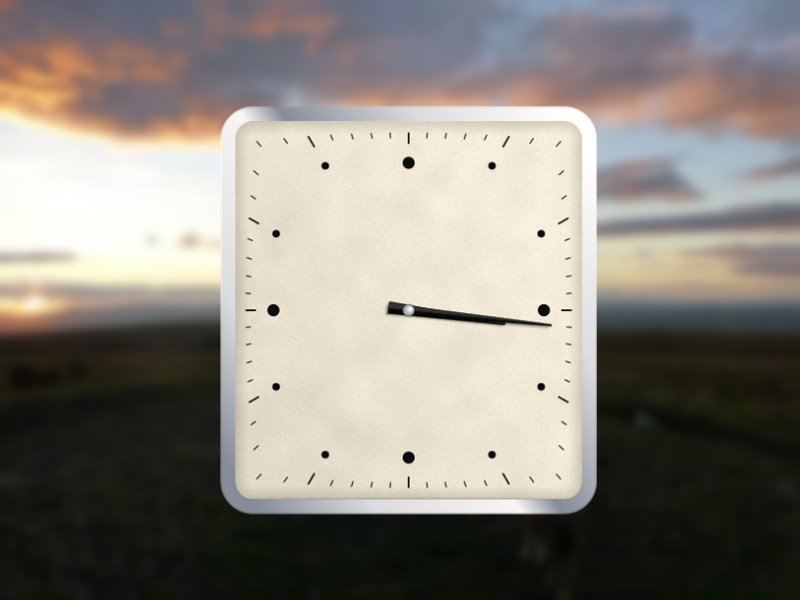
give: {"hour": 3, "minute": 16}
